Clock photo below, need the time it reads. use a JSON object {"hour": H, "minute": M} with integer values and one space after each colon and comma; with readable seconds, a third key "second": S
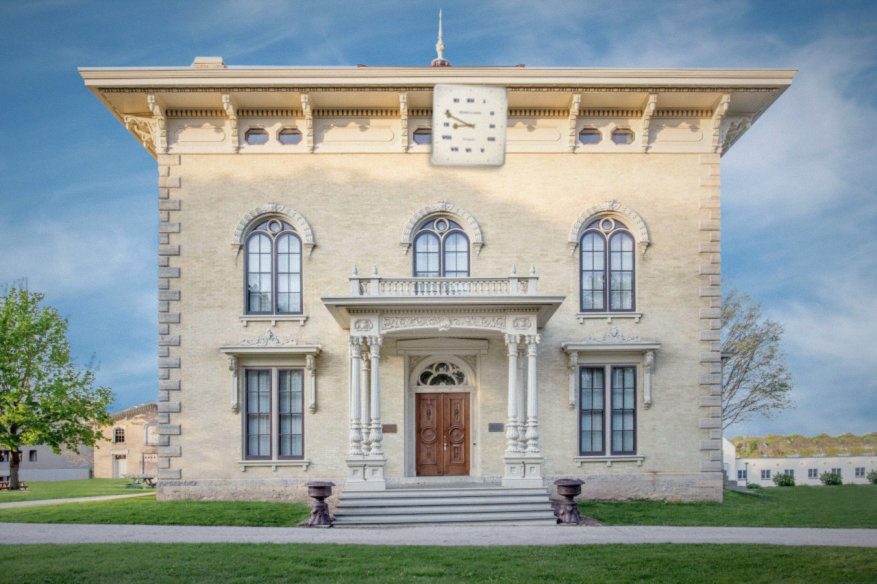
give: {"hour": 8, "minute": 49}
